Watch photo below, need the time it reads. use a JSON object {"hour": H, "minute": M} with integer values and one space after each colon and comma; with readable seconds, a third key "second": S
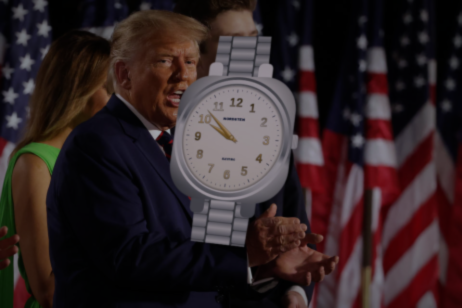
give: {"hour": 9, "minute": 52}
